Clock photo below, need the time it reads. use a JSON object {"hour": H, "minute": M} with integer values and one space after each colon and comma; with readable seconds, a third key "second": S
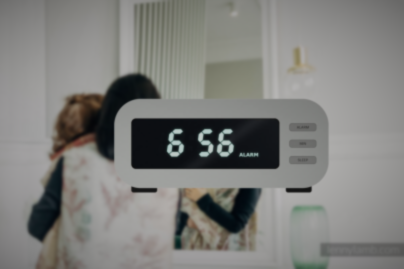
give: {"hour": 6, "minute": 56}
